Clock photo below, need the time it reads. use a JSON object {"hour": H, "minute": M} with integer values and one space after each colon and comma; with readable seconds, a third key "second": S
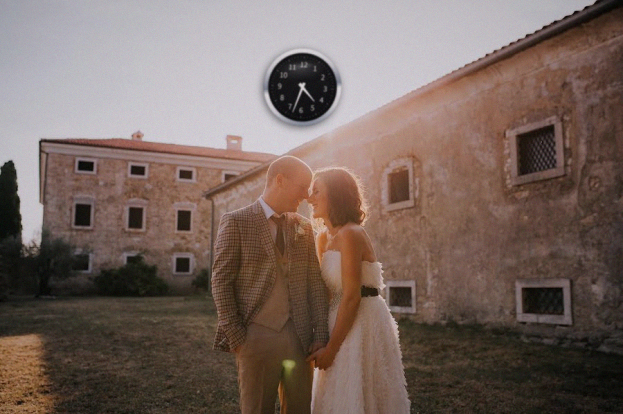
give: {"hour": 4, "minute": 33}
